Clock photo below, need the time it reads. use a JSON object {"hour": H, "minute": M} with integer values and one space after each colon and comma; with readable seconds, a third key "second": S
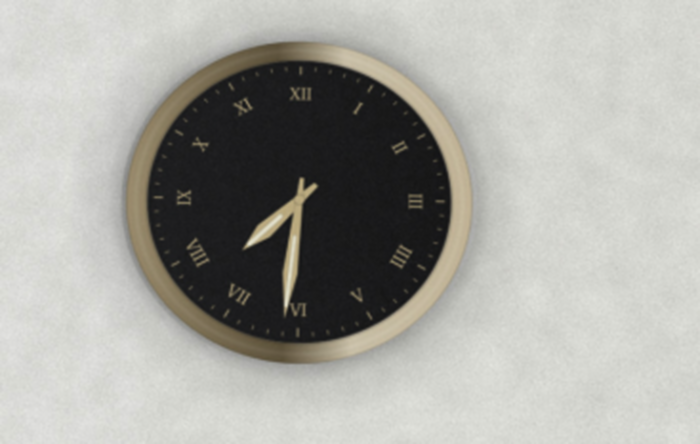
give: {"hour": 7, "minute": 31}
